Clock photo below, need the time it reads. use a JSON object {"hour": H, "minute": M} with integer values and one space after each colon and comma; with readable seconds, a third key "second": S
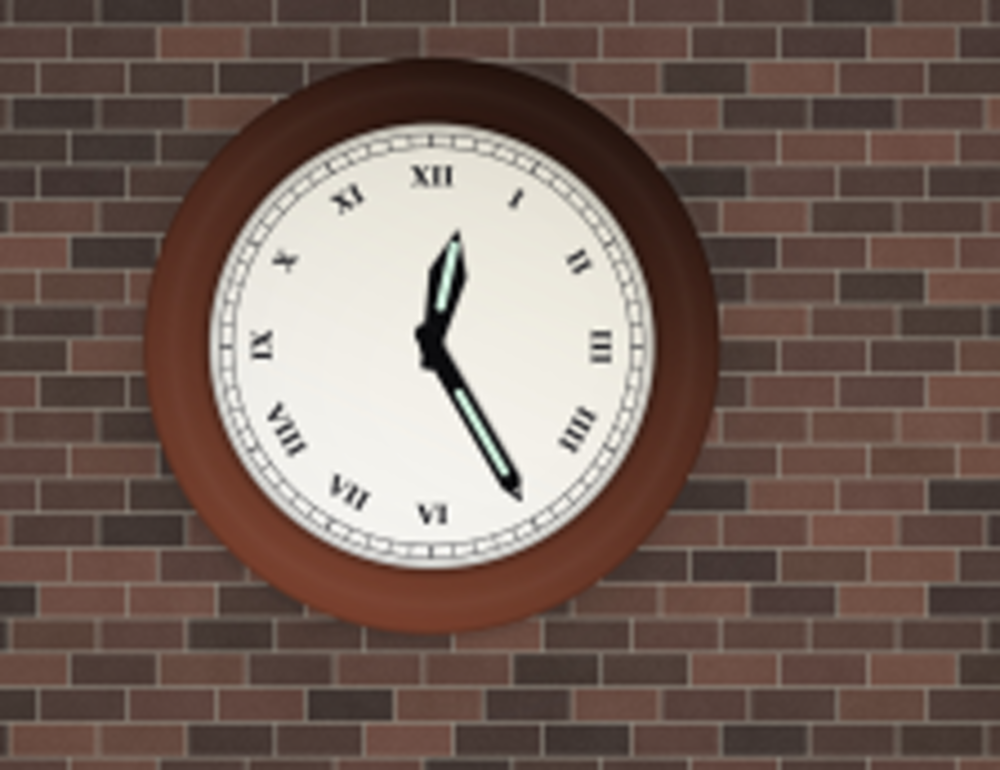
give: {"hour": 12, "minute": 25}
